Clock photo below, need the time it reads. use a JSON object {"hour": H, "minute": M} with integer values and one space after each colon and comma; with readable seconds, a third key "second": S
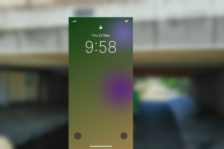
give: {"hour": 9, "minute": 58}
